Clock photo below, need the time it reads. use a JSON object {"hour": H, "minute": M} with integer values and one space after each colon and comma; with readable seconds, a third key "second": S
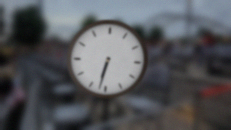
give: {"hour": 6, "minute": 32}
